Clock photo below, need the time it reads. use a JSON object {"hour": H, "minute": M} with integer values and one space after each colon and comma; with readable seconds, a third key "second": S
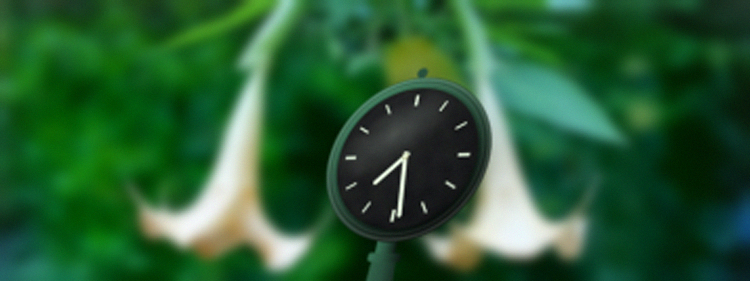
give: {"hour": 7, "minute": 29}
